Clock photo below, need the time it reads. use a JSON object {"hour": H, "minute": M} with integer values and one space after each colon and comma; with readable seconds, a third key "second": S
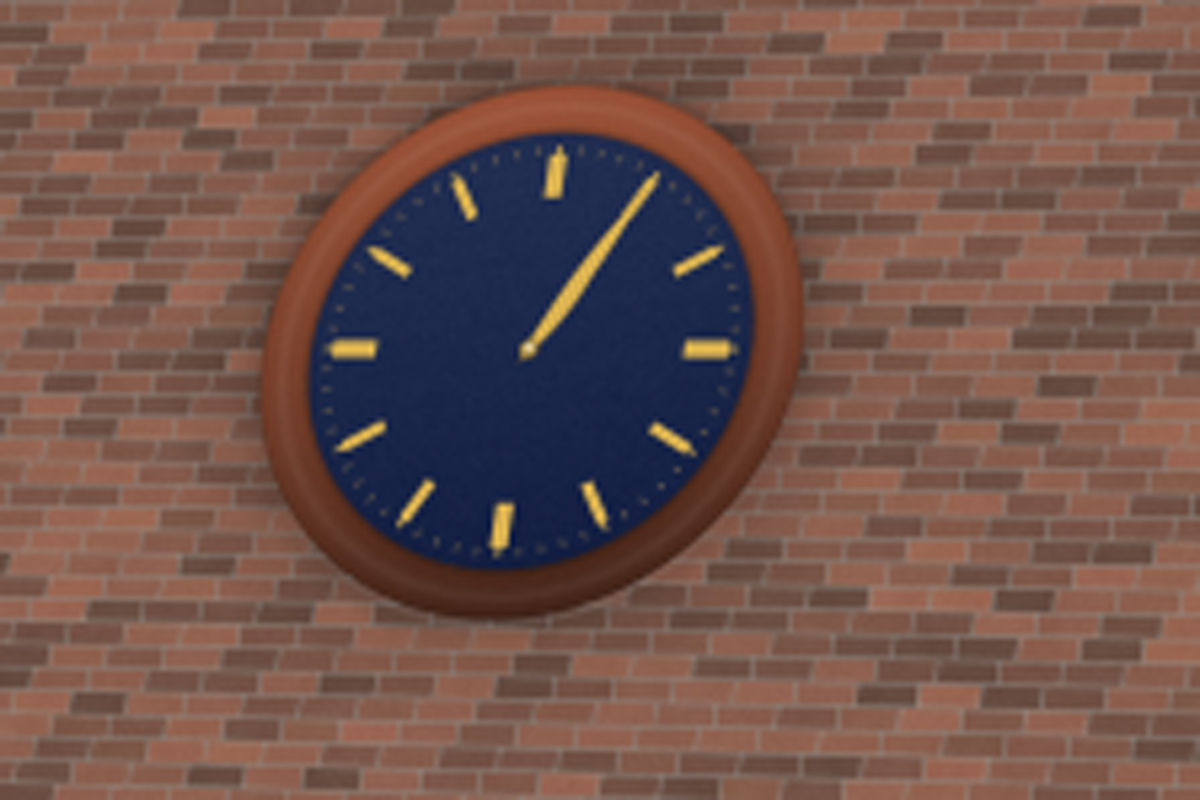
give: {"hour": 1, "minute": 5}
